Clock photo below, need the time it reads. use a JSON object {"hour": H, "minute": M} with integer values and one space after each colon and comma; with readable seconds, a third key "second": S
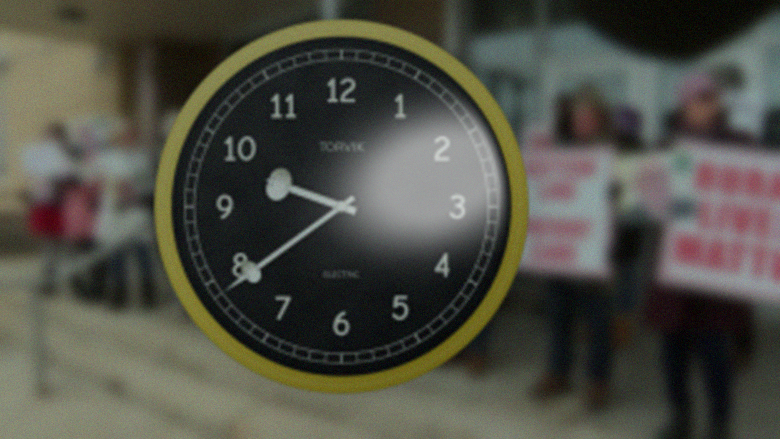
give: {"hour": 9, "minute": 39}
